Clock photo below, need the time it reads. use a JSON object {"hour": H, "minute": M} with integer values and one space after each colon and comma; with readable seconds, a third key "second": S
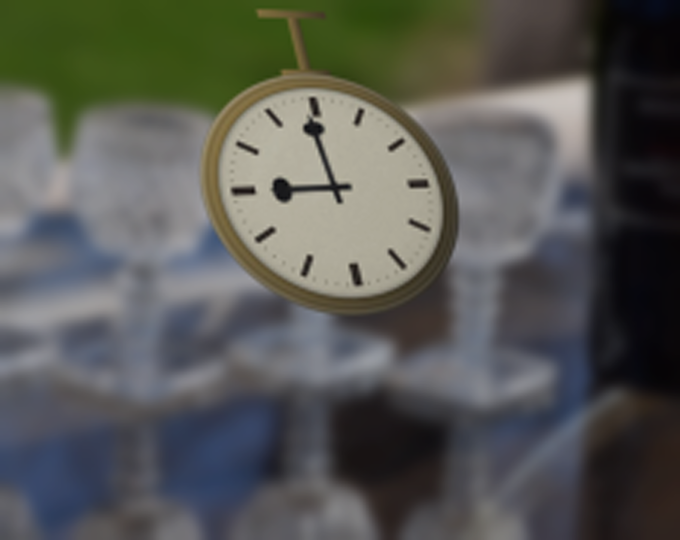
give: {"hour": 8, "minute": 59}
